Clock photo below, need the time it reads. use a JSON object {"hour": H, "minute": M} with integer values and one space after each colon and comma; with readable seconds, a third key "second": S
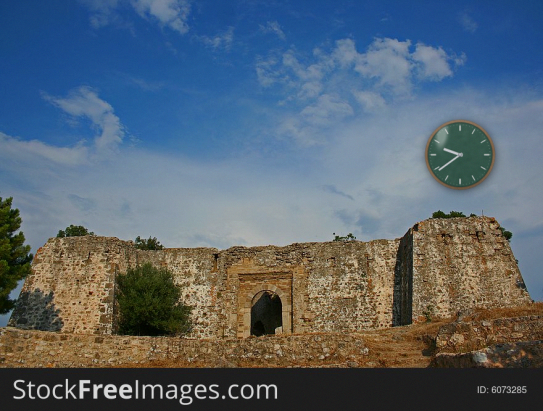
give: {"hour": 9, "minute": 39}
